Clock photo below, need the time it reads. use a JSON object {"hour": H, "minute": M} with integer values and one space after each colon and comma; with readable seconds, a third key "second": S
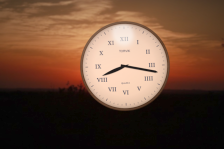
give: {"hour": 8, "minute": 17}
